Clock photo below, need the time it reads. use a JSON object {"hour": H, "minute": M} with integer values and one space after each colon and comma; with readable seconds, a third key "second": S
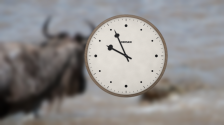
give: {"hour": 9, "minute": 56}
